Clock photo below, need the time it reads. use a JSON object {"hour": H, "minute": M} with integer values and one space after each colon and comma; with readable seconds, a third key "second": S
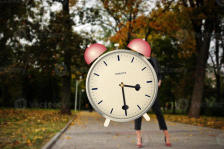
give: {"hour": 3, "minute": 30}
